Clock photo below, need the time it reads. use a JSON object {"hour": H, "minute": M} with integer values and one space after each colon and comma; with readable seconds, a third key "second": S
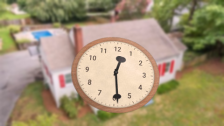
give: {"hour": 12, "minute": 29}
